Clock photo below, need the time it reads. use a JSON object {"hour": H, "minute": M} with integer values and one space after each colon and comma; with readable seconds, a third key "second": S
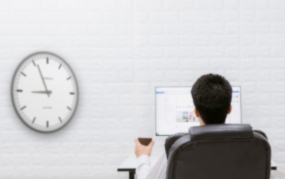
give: {"hour": 8, "minute": 56}
